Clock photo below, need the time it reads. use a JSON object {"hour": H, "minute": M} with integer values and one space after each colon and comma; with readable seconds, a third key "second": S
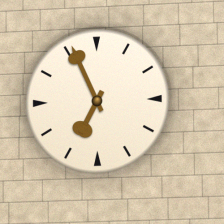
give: {"hour": 6, "minute": 56}
